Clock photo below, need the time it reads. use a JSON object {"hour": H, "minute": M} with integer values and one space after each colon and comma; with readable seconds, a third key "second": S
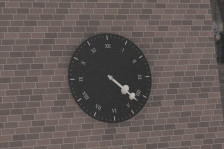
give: {"hour": 4, "minute": 22}
